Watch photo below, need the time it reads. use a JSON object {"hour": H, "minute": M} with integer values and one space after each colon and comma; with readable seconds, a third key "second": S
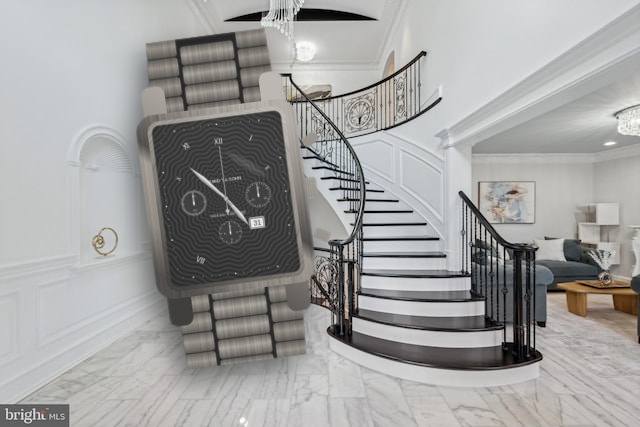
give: {"hour": 4, "minute": 53}
